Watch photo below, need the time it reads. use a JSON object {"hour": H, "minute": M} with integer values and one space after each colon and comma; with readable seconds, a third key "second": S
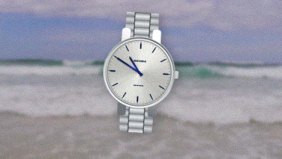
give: {"hour": 10, "minute": 50}
